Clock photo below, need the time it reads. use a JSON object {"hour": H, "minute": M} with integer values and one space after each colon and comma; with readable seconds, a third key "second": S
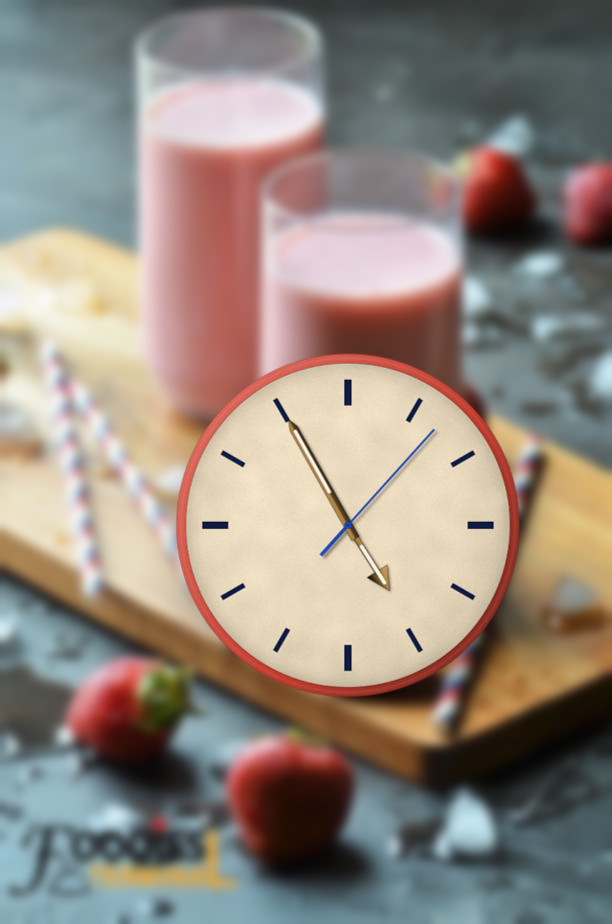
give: {"hour": 4, "minute": 55, "second": 7}
